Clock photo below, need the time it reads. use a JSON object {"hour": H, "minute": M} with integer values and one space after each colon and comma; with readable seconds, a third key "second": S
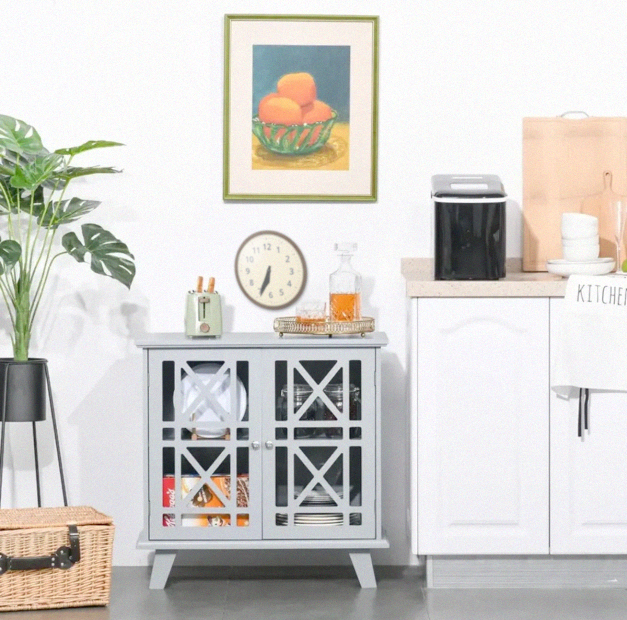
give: {"hour": 6, "minute": 34}
